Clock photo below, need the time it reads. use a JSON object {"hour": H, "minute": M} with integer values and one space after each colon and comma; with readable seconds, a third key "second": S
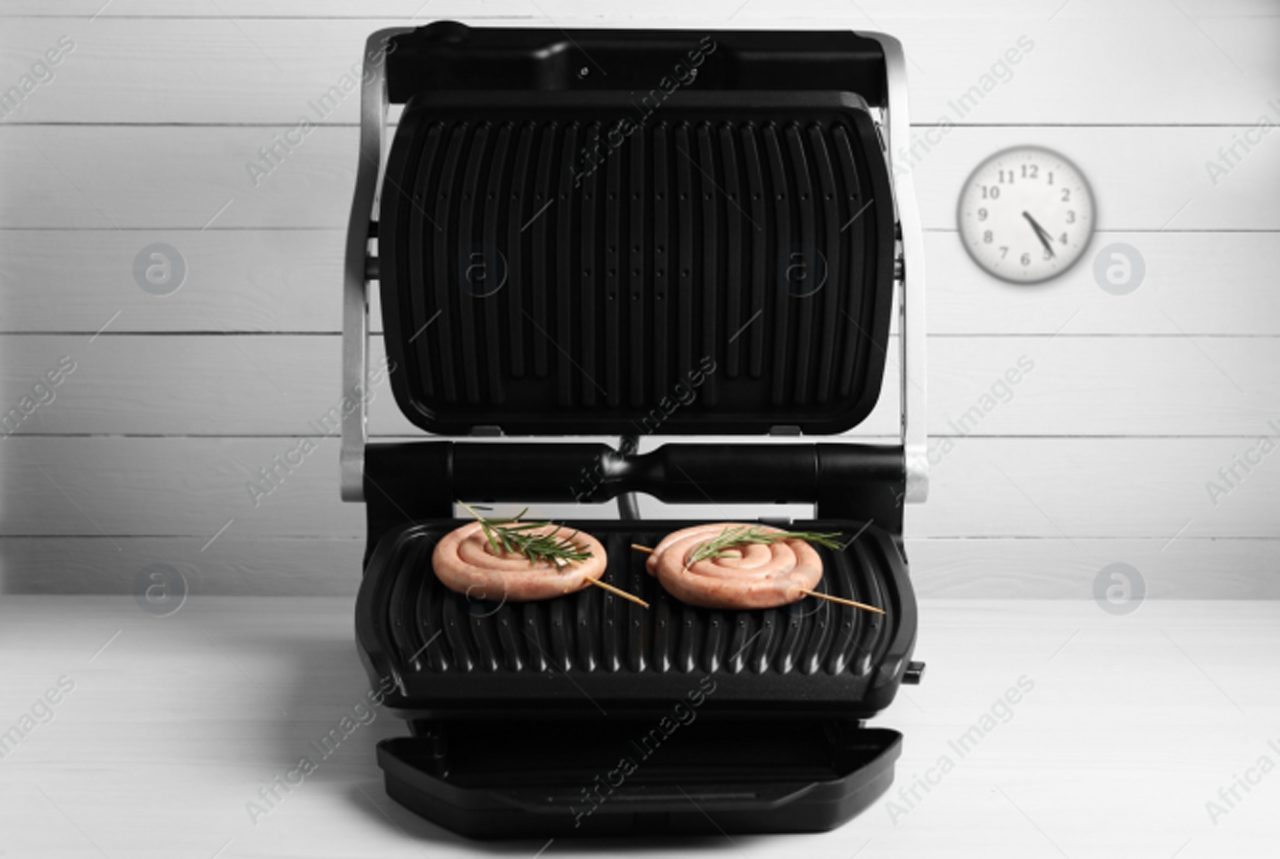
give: {"hour": 4, "minute": 24}
